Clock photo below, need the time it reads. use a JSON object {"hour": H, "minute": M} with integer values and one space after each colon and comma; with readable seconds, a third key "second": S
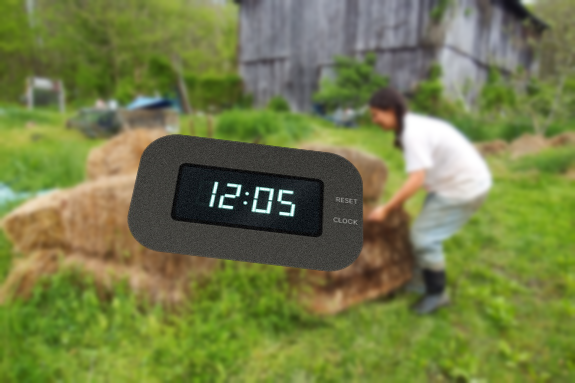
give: {"hour": 12, "minute": 5}
